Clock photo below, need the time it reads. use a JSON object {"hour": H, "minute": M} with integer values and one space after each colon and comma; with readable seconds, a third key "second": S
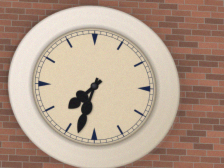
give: {"hour": 7, "minute": 33}
